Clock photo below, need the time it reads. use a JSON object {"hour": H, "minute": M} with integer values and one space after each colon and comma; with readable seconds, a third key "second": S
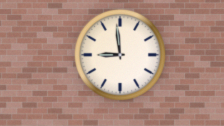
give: {"hour": 8, "minute": 59}
